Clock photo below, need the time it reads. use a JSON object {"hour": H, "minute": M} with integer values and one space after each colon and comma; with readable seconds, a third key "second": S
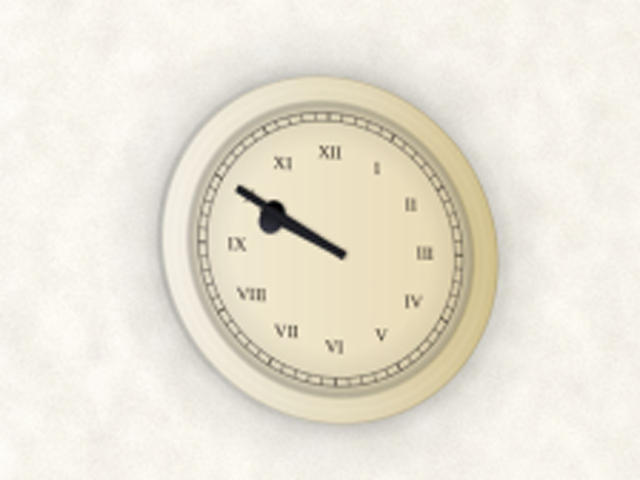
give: {"hour": 9, "minute": 50}
